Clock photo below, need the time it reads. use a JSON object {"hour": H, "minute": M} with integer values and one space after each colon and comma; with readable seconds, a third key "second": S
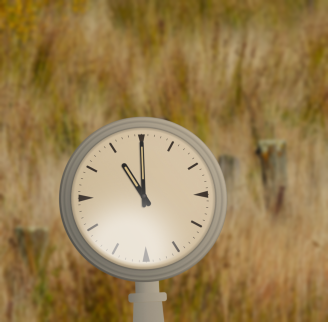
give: {"hour": 11, "minute": 0}
